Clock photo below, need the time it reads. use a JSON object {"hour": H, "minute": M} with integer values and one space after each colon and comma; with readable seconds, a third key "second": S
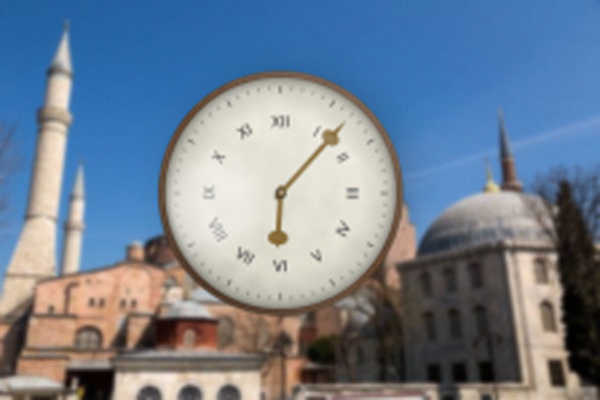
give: {"hour": 6, "minute": 7}
